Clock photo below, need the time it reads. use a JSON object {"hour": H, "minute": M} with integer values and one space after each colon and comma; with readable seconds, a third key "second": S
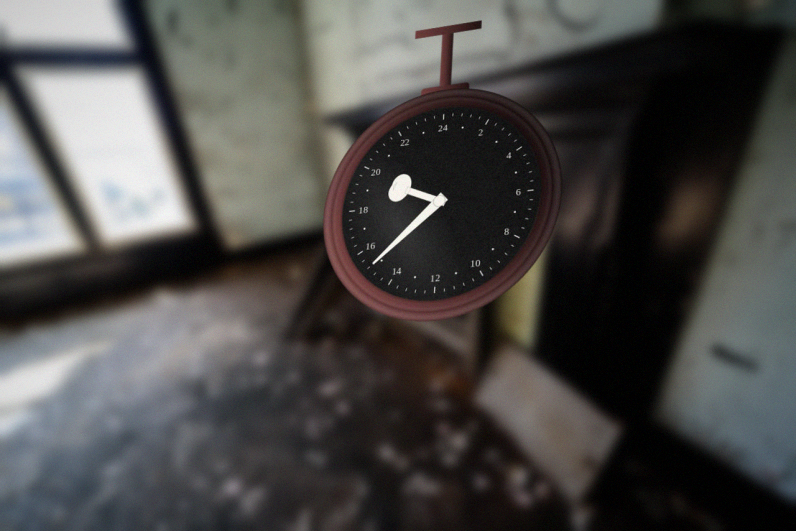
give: {"hour": 19, "minute": 38}
